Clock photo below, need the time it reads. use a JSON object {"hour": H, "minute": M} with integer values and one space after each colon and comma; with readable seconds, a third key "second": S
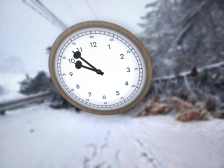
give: {"hour": 9, "minute": 53}
